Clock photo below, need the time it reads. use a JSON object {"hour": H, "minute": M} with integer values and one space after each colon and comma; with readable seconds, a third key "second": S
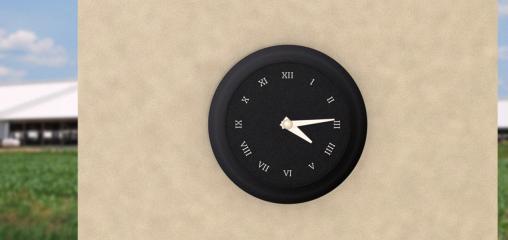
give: {"hour": 4, "minute": 14}
